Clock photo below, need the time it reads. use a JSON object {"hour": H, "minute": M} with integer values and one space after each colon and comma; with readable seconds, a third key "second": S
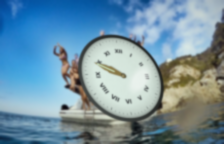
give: {"hour": 9, "minute": 49}
